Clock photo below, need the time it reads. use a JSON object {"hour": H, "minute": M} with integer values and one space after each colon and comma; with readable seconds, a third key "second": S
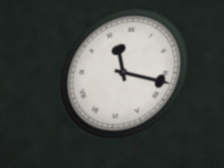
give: {"hour": 11, "minute": 17}
